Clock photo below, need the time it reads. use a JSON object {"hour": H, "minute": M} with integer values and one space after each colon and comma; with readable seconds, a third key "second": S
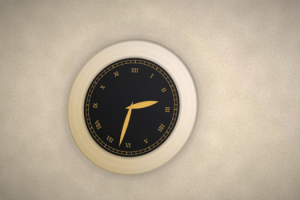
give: {"hour": 2, "minute": 32}
